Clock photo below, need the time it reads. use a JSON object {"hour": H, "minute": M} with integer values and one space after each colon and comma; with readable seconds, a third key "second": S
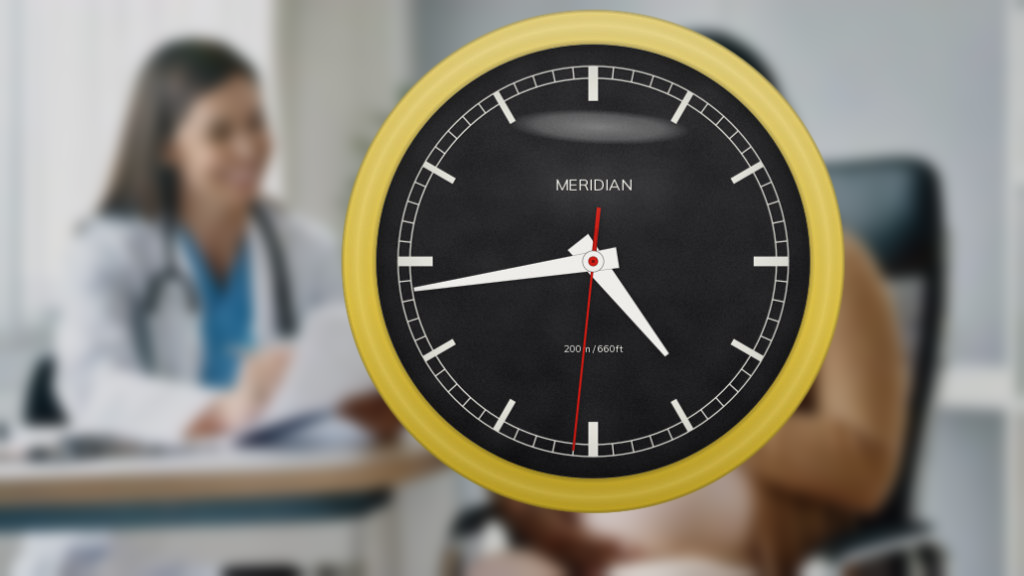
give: {"hour": 4, "minute": 43, "second": 31}
